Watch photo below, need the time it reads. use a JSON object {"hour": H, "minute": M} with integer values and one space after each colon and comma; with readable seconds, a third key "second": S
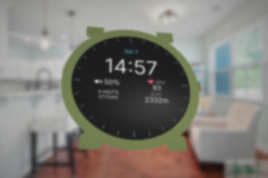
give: {"hour": 14, "minute": 57}
